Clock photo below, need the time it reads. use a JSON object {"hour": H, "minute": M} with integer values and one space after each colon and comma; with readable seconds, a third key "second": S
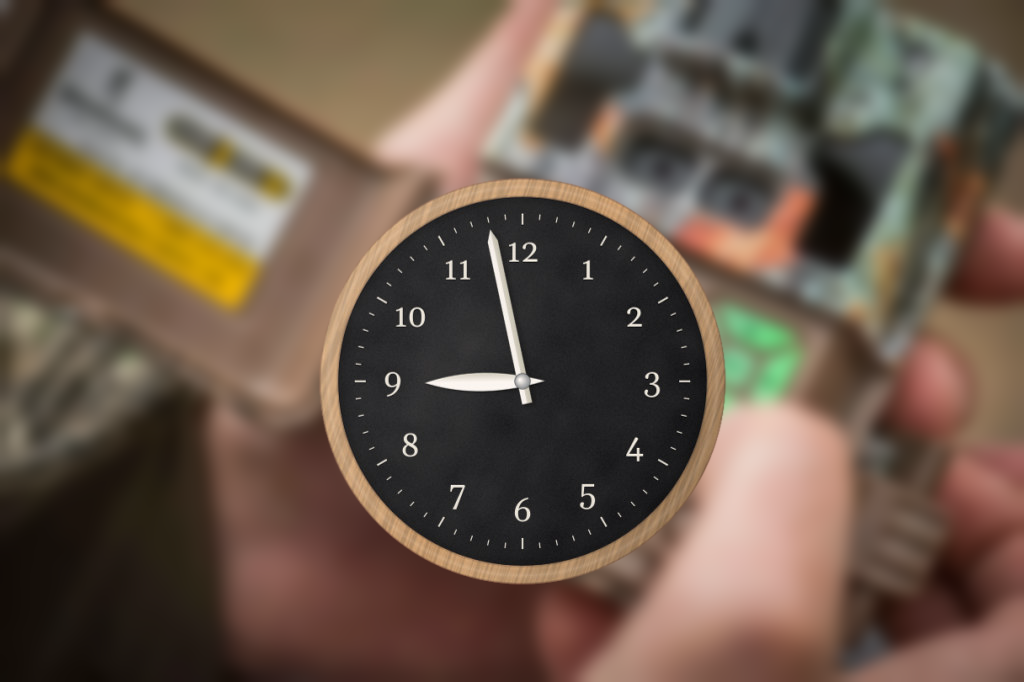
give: {"hour": 8, "minute": 58}
